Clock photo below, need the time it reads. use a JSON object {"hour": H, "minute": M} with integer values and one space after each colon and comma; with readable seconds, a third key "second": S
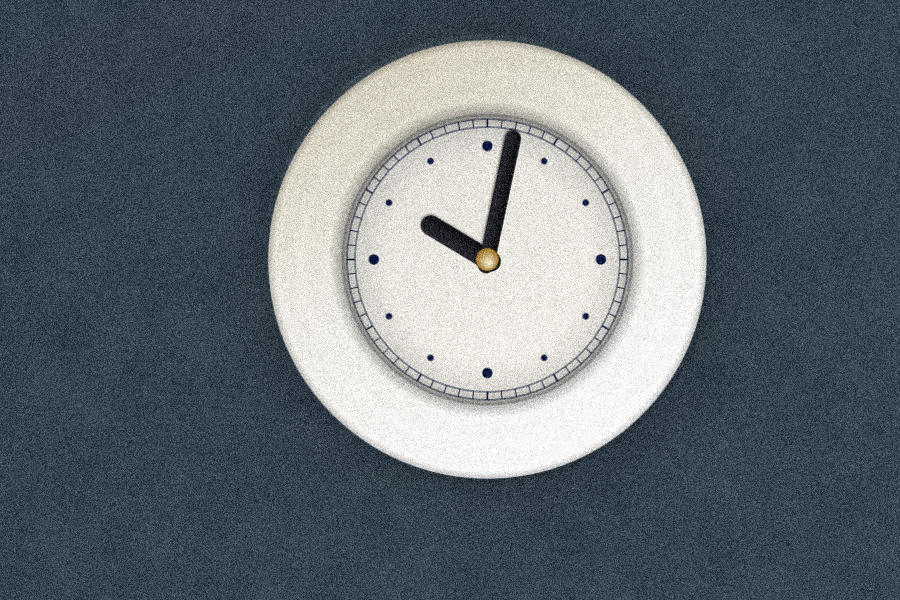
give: {"hour": 10, "minute": 2}
